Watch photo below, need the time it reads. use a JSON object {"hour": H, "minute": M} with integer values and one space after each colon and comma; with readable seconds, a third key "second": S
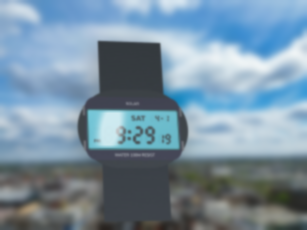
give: {"hour": 9, "minute": 29}
